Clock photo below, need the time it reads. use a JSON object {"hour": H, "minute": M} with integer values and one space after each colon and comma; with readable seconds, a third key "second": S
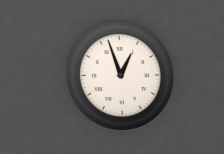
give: {"hour": 12, "minute": 57}
